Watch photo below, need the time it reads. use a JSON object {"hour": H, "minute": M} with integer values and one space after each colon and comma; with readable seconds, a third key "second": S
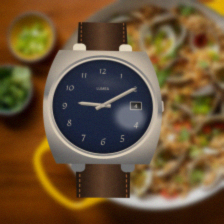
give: {"hour": 9, "minute": 10}
